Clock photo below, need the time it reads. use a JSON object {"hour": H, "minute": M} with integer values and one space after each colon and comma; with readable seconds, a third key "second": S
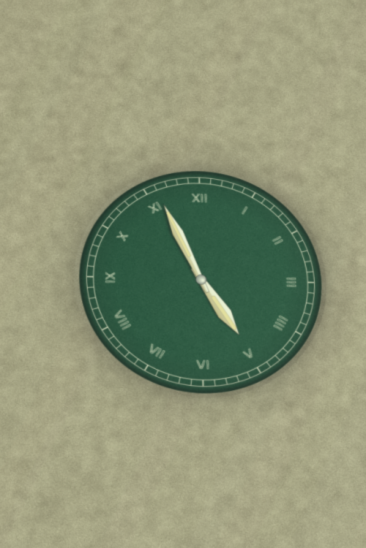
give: {"hour": 4, "minute": 56}
